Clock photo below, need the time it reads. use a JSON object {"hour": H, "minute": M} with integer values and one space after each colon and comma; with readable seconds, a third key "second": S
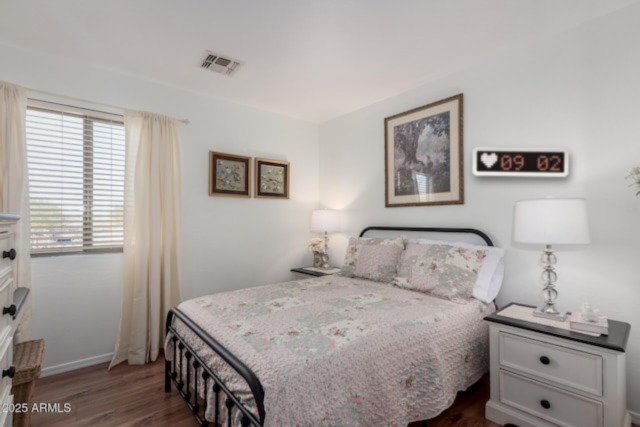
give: {"hour": 9, "minute": 2}
